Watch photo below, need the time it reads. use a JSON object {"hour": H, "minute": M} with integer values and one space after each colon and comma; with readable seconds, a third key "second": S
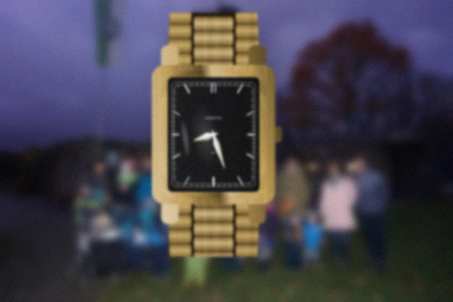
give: {"hour": 8, "minute": 27}
